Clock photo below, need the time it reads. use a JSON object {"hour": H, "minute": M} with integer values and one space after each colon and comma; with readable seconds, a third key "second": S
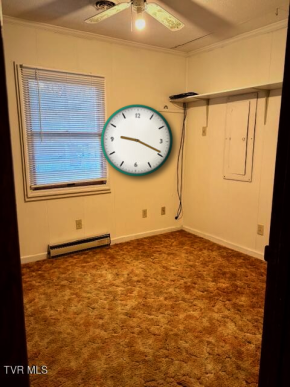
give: {"hour": 9, "minute": 19}
